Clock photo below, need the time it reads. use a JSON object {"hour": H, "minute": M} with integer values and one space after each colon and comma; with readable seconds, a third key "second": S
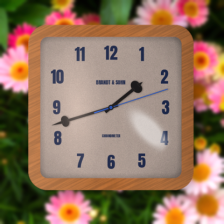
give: {"hour": 1, "minute": 42, "second": 12}
